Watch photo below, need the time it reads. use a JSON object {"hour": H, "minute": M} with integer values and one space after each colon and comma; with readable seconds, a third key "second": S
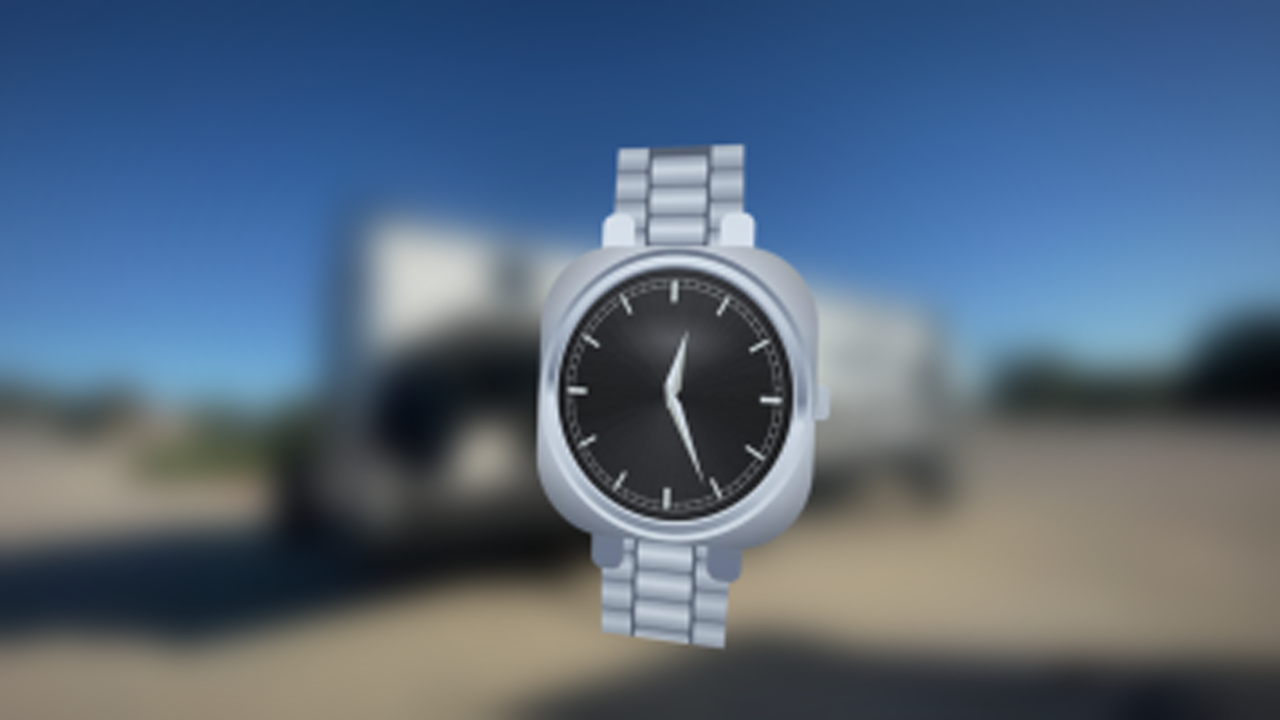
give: {"hour": 12, "minute": 26}
